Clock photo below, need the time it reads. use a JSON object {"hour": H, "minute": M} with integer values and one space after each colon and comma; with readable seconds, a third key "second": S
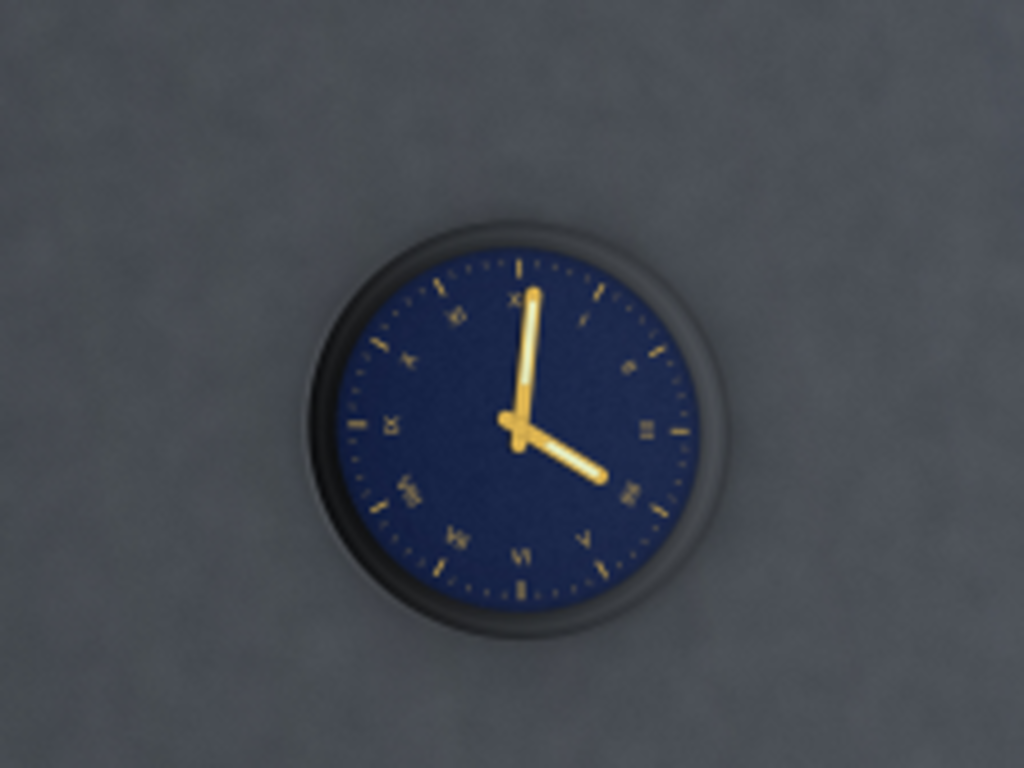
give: {"hour": 4, "minute": 1}
